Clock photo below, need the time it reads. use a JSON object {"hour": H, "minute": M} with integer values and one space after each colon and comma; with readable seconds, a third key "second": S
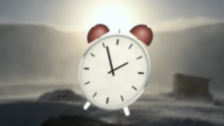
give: {"hour": 1, "minute": 56}
